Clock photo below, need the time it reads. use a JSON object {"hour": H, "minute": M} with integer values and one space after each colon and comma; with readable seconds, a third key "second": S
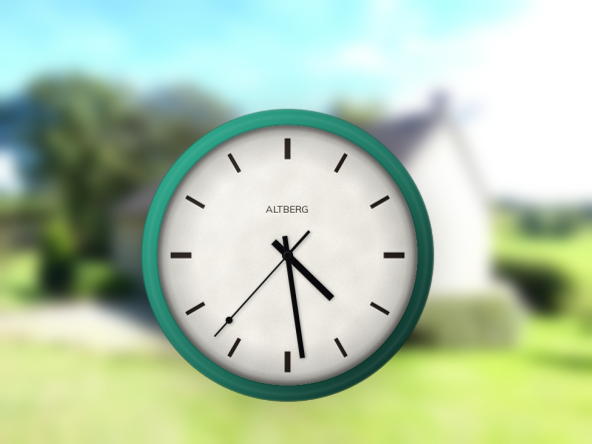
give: {"hour": 4, "minute": 28, "second": 37}
